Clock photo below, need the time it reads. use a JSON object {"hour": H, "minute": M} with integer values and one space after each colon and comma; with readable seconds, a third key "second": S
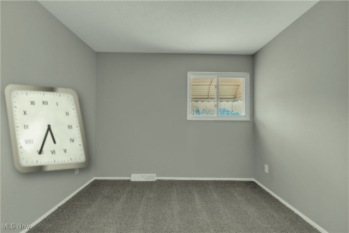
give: {"hour": 5, "minute": 35}
